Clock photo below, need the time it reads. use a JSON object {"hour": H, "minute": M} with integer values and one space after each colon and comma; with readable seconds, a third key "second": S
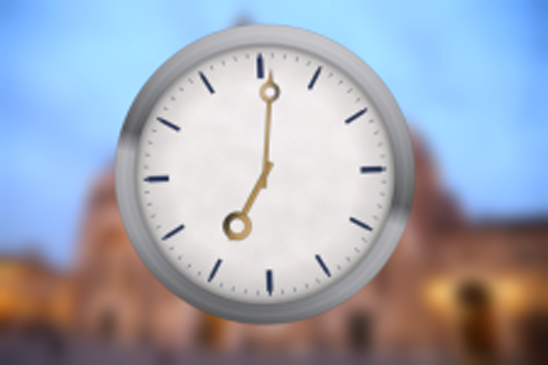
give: {"hour": 7, "minute": 1}
